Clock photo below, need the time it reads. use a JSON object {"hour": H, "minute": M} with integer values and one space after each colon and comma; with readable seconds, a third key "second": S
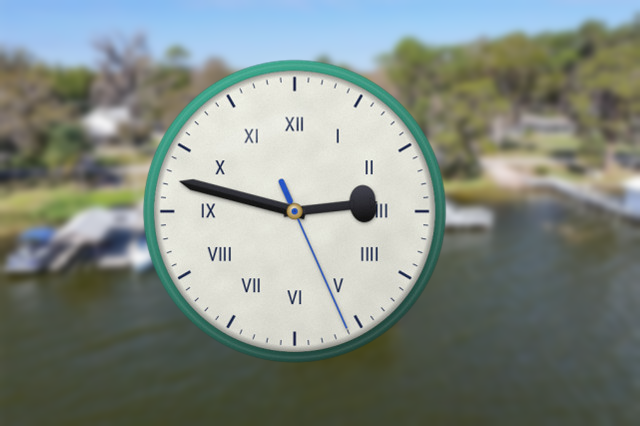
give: {"hour": 2, "minute": 47, "second": 26}
